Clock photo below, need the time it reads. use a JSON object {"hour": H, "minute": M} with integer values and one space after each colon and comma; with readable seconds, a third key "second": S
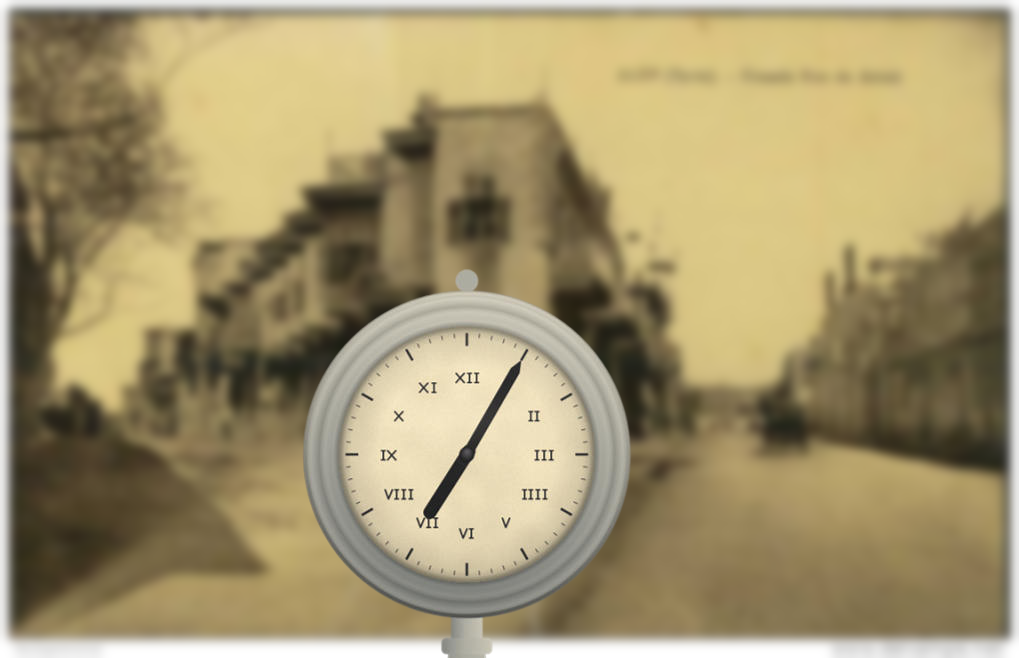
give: {"hour": 7, "minute": 5}
